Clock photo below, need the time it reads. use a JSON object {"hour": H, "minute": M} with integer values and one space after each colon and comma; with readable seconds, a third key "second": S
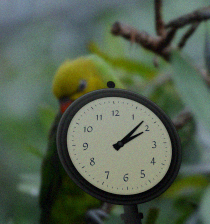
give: {"hour": 2, "minute": 8}
